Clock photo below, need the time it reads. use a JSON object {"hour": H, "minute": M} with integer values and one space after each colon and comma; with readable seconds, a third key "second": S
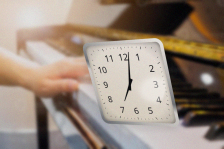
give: {"hour": 7, "minute": 2}
